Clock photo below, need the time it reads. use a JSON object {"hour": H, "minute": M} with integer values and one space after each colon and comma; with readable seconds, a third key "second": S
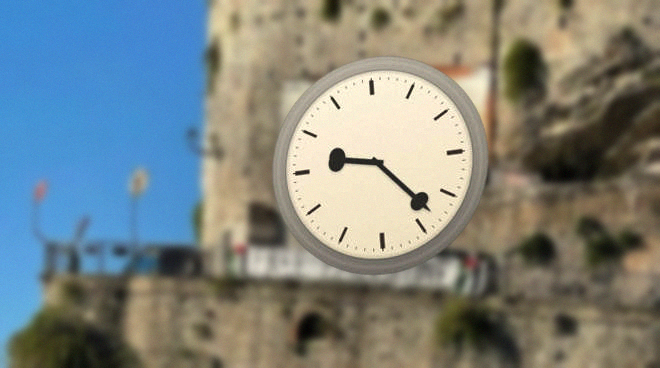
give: {"hour": 9, "minute": 23}
